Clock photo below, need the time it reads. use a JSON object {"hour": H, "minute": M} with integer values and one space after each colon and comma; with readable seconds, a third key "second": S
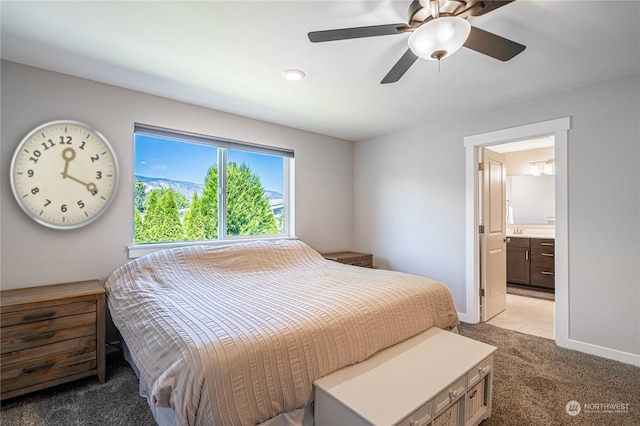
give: {"hour": 12, "minute": 19}
